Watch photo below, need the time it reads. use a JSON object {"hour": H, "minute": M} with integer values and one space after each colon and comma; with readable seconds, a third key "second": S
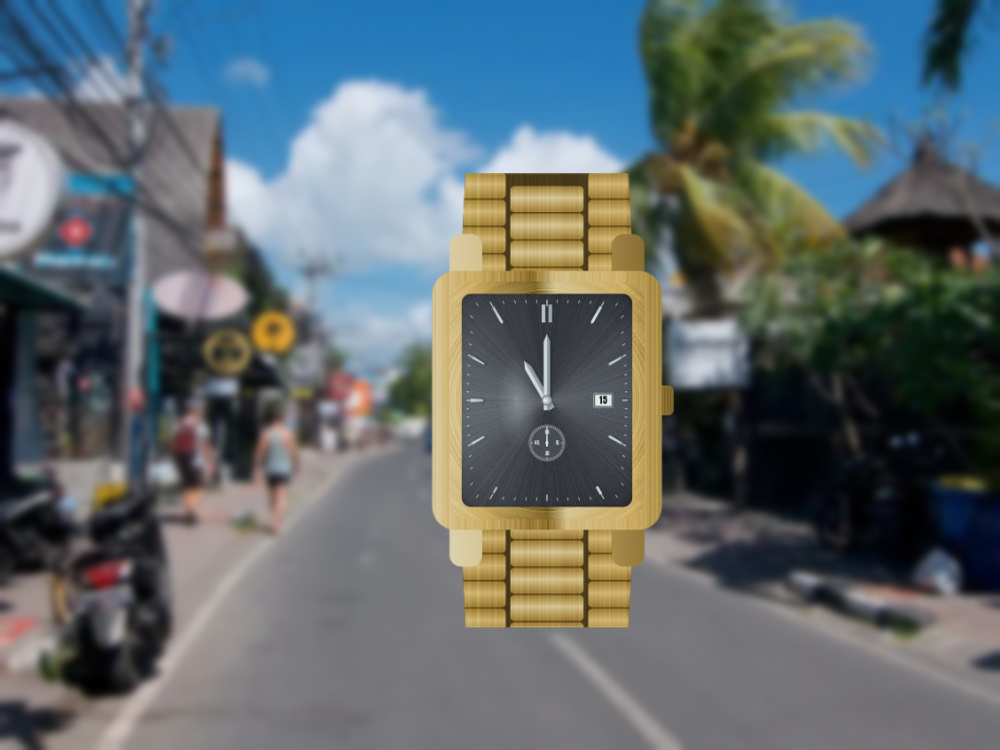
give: {"hour": 11, "minute": 0}
